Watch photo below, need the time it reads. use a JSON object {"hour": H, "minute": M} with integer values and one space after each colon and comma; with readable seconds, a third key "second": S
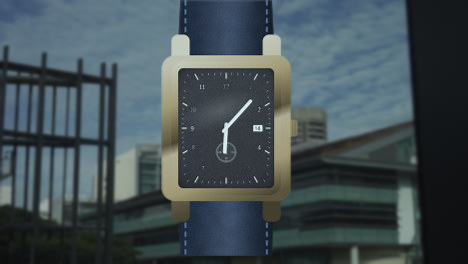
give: {"hour": 6, "minute": 7}
